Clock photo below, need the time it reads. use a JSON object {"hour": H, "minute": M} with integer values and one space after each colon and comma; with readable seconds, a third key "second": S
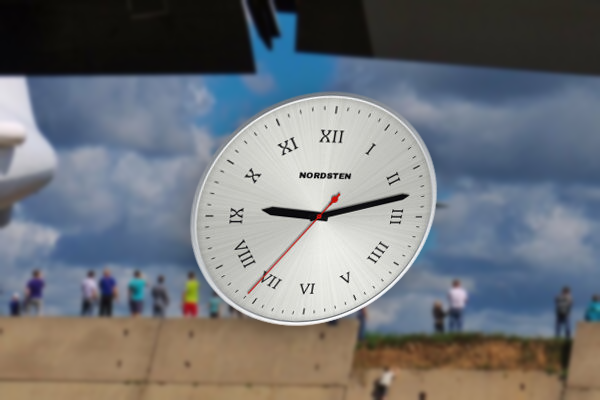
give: {"hour": 9, "minute": 12, "second": 36}
